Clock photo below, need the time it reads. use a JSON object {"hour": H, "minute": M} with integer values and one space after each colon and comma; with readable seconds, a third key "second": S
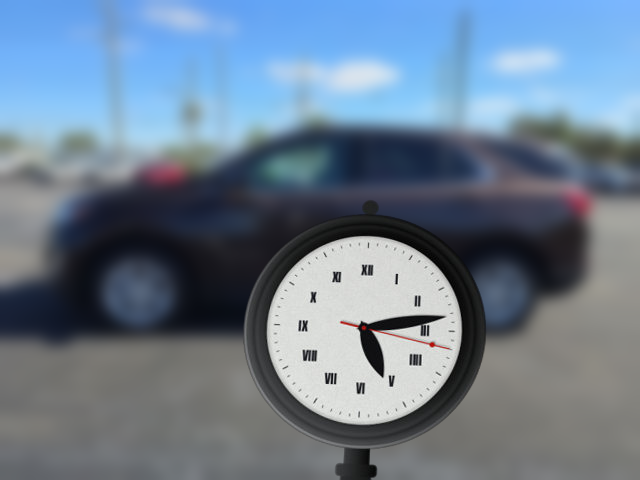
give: {"hour": 5, "minute": 13, "second": 17}
